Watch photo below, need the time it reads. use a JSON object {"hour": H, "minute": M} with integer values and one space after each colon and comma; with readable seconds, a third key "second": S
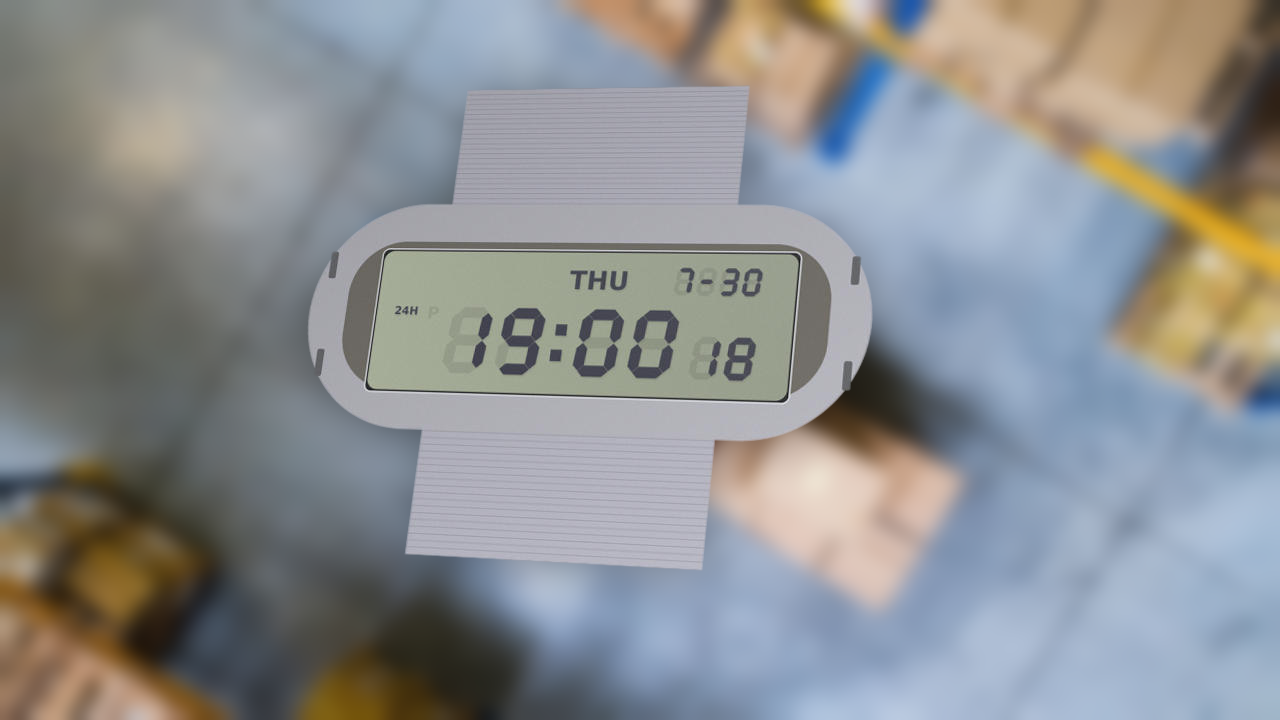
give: {"hour": 19, "minute": 0, "second": 18}
